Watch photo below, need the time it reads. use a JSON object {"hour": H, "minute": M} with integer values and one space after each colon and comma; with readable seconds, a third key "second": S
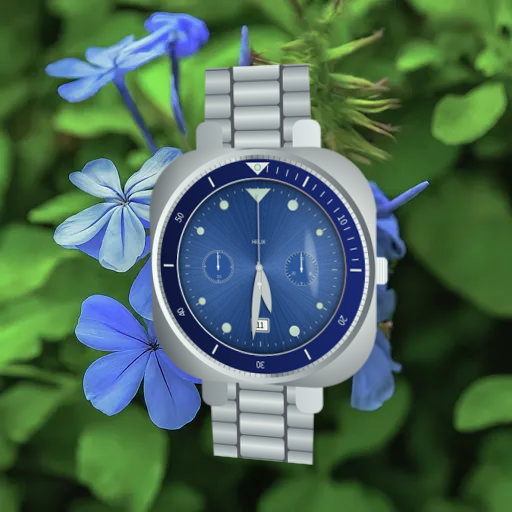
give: {"hour": 5, "minute": 31}
